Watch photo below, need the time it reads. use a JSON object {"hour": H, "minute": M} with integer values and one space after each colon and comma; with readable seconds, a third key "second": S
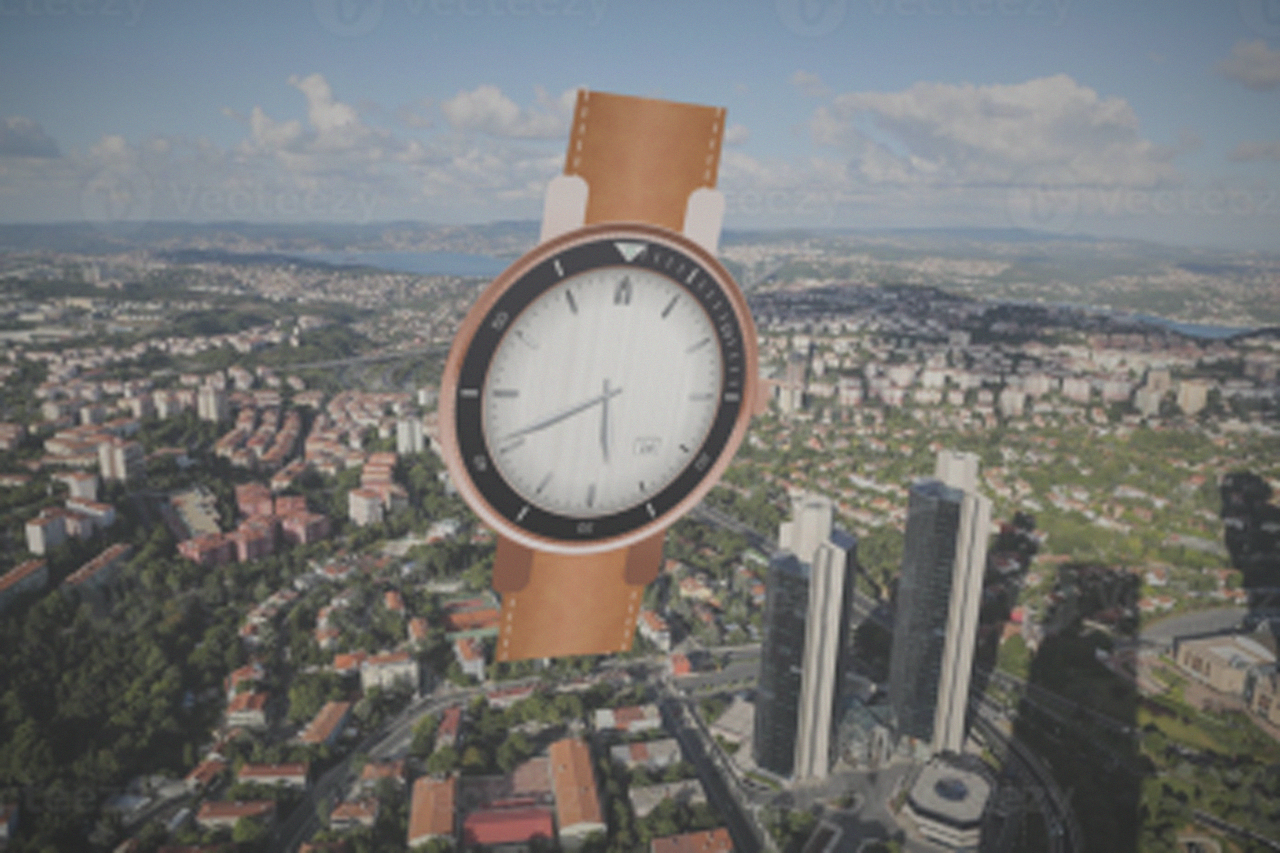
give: {"hour": 5, "minute": 41}
